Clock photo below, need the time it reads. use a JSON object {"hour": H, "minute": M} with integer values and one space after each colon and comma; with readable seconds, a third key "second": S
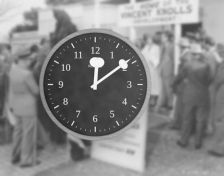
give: {"hour": 12, "minute": 9}
